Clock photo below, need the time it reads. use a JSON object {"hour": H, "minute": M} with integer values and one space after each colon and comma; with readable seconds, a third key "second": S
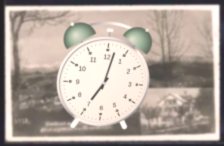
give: {"hour": 7, "minute": 2}
